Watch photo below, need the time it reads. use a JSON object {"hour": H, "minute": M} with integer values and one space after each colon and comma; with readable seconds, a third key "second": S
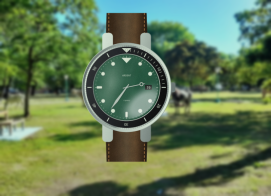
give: {"hour": 2, "minute": 36}
